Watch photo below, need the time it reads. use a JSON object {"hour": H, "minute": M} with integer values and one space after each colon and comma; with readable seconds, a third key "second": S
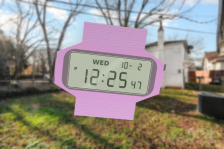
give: {"hour": 12, "minute": 25, "second": 47}
